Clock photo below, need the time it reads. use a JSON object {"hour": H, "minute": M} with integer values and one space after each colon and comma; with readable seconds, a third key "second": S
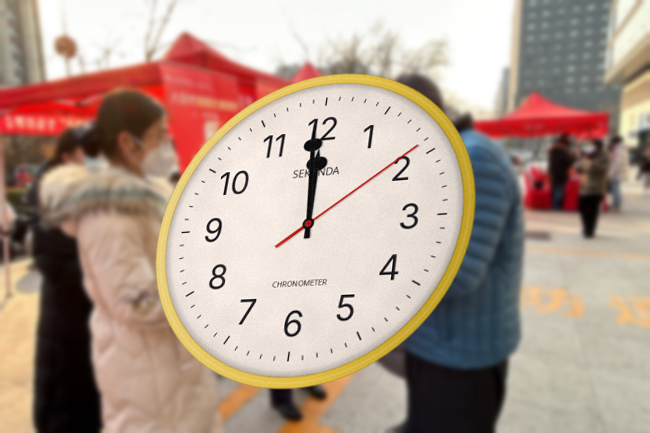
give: {"hour": 11, "minute": 59, "second": 9}
